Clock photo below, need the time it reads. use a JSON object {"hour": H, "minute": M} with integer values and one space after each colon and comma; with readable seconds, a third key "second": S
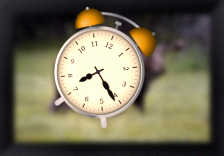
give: {"hour": 7, "minute": 21}
